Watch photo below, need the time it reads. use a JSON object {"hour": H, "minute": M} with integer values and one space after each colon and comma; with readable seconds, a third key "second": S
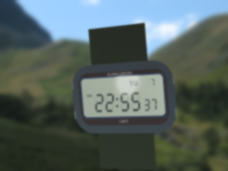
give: {"hour": 22, "minute": 55, "second": 37}
